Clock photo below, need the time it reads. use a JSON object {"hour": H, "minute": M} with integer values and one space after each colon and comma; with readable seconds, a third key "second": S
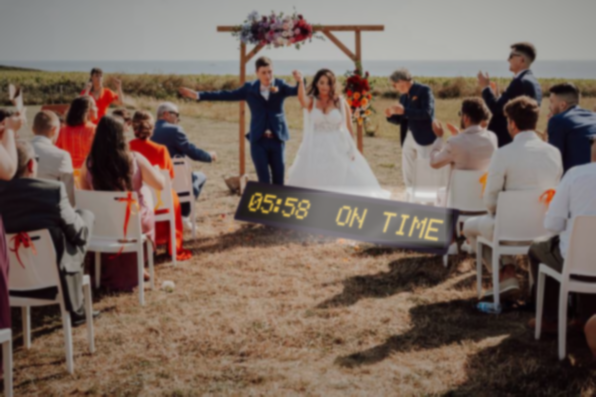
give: {"hour": 5, "minute": 58}
